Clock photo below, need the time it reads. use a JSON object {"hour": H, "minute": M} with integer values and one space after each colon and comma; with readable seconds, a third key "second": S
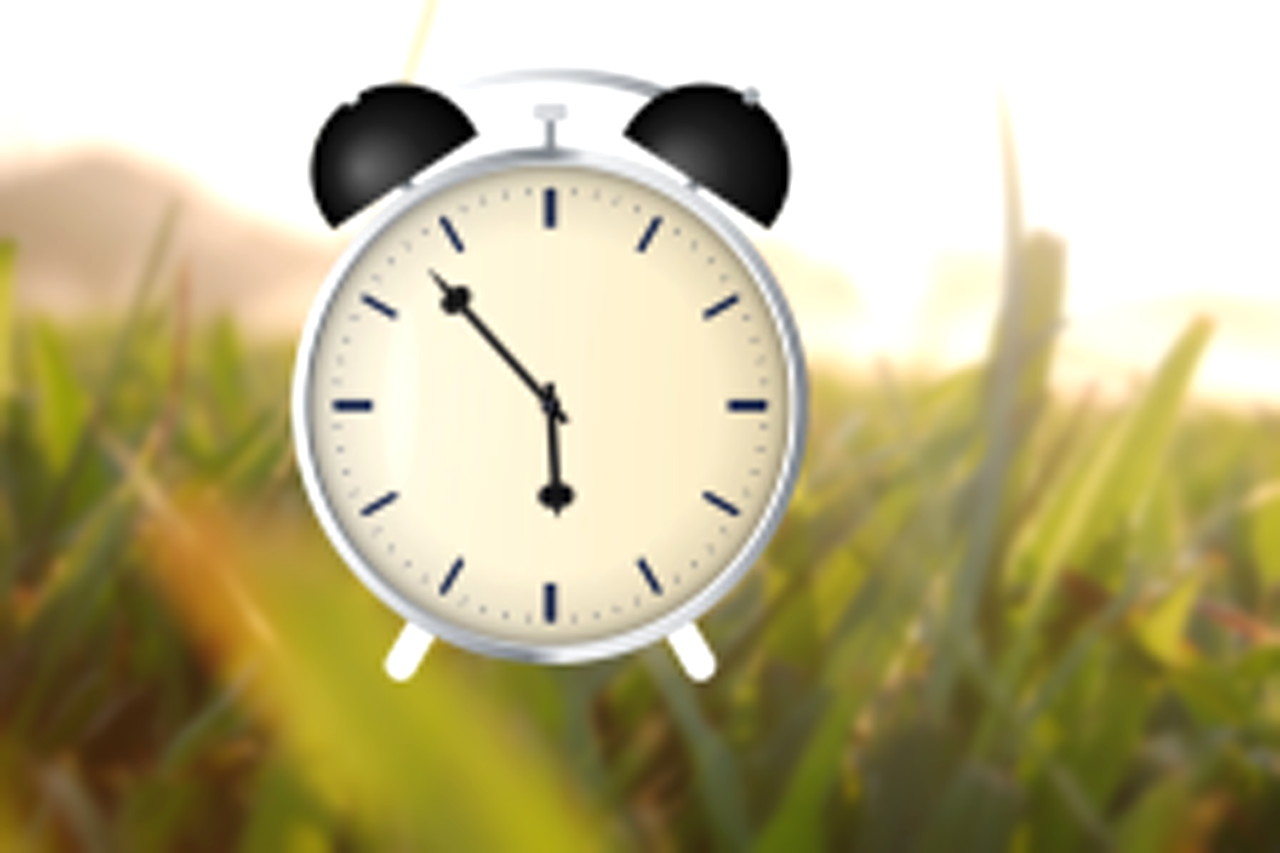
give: {"hour": 5, "minute": 53}
